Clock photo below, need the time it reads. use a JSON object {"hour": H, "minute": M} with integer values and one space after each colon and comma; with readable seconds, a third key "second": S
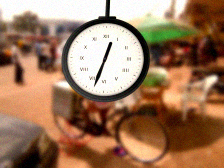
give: {"hour": 12, "minute": 33}
